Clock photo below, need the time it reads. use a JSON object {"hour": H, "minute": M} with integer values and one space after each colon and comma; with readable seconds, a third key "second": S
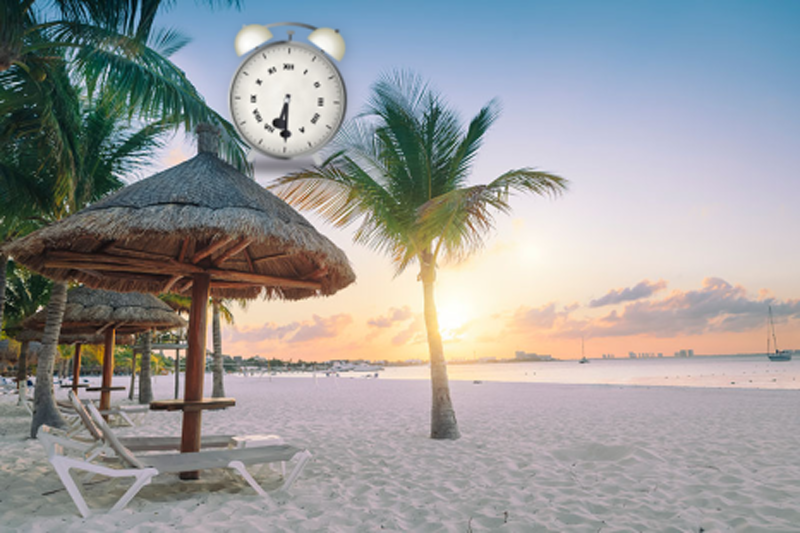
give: {"hour": 6, "minute": 30}
